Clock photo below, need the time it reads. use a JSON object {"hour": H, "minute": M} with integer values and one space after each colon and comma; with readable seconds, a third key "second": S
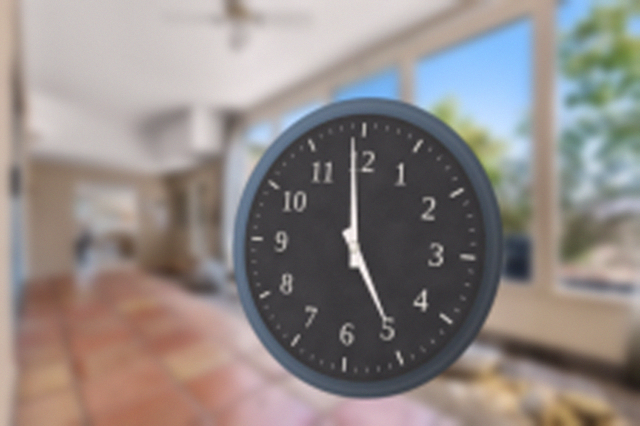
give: {"hour": 4, "minute": 59}
